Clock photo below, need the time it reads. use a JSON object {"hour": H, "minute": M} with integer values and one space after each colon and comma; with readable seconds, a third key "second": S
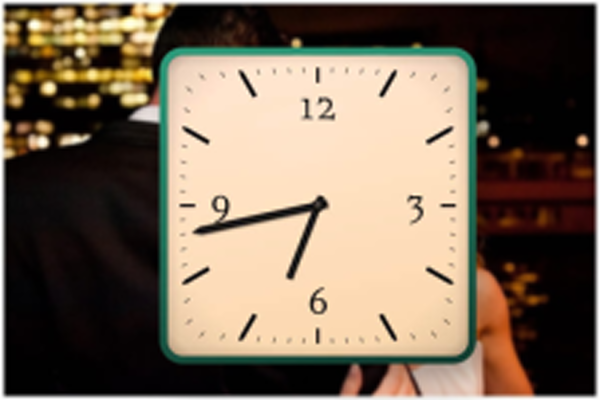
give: {"hour": 6, "minute": 43}
